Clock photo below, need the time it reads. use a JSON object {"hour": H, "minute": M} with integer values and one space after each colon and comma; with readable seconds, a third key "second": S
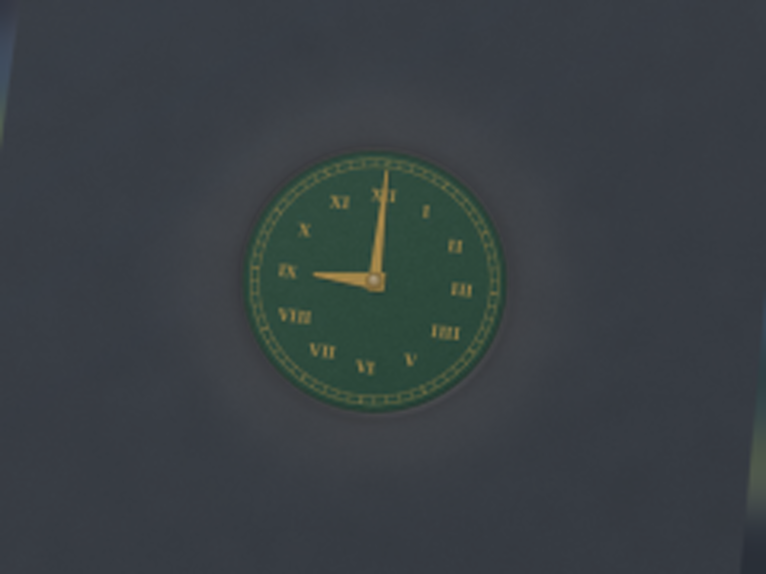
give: {"hour": 9, "minute": 0}
